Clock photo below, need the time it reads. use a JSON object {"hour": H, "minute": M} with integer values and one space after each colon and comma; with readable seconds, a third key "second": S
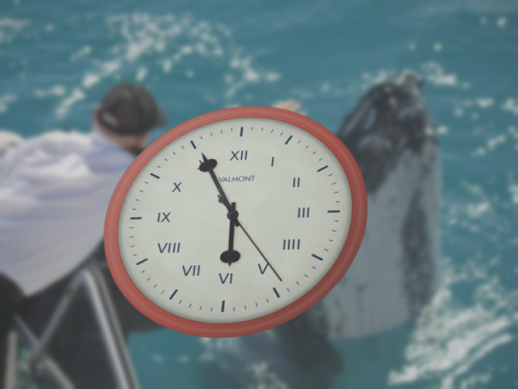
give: {"hour": 5, "minute": 55, "second": 24}
